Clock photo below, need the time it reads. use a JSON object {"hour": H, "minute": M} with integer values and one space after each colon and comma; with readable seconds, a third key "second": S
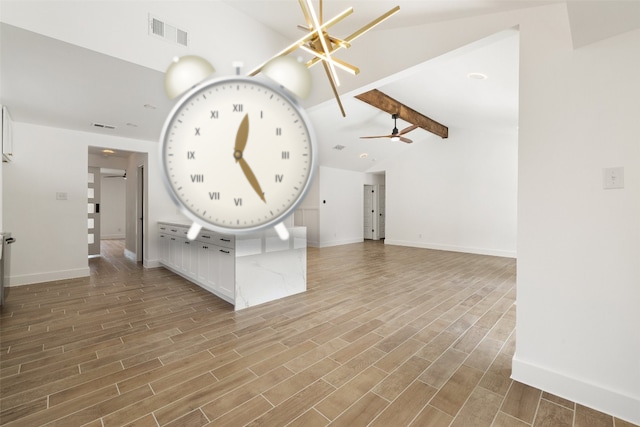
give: {"hour": 12, "minute": 25}
